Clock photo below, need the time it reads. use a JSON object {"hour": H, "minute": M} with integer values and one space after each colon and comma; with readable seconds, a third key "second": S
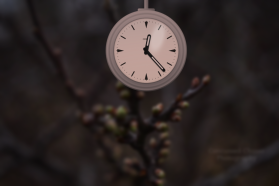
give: {"hour": 12, "minute": 23}
